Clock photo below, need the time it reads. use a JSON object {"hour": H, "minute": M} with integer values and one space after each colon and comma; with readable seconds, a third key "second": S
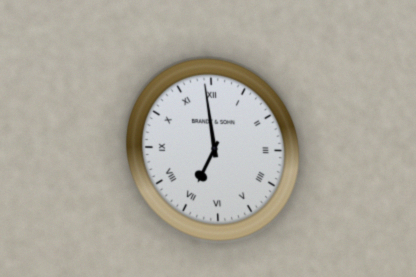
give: {"hour": 6, "minute": 59}
